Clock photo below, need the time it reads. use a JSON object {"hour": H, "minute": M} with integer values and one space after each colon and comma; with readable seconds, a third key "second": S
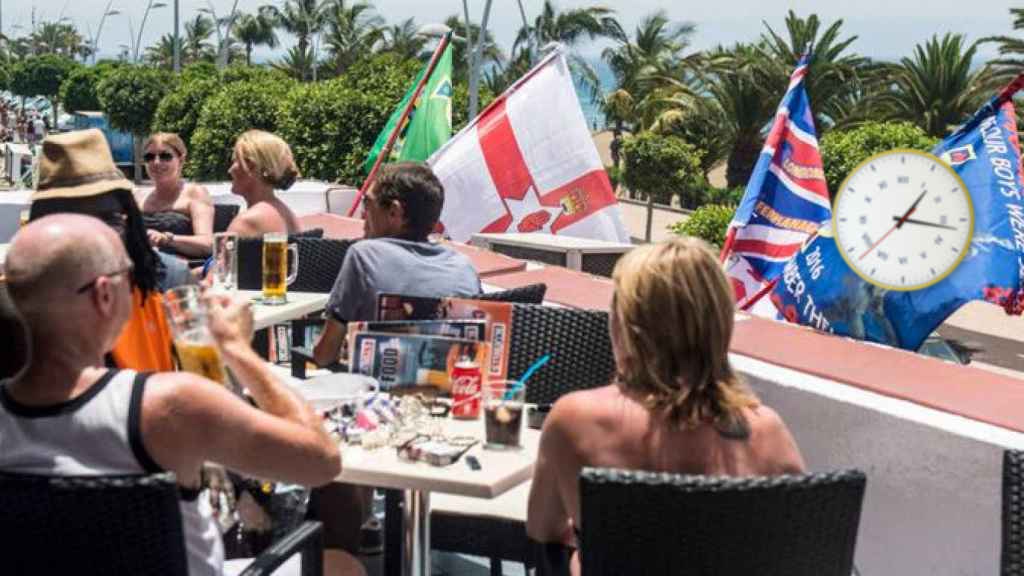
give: {"hour": 1, "minute": 16, "second": 38}
